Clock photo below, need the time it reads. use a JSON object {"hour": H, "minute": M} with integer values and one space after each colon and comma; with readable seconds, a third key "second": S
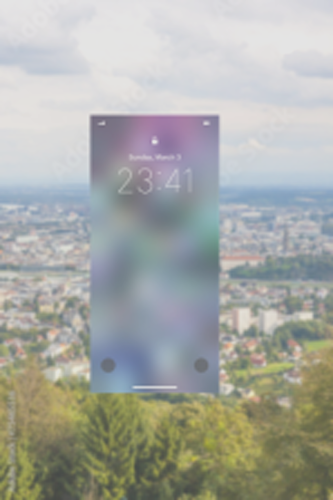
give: {"hour": 23, "minute": 41}
